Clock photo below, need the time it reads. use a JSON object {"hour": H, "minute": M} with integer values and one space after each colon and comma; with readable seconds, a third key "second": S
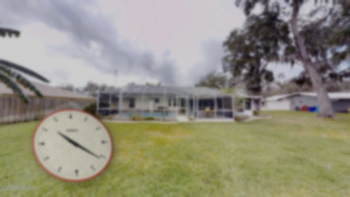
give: {"hour": 10, "minute": 21}
